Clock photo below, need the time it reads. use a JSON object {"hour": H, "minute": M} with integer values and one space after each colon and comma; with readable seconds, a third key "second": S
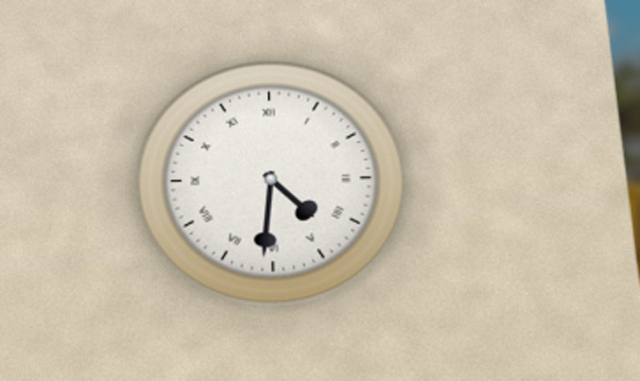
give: {"hour": 4, "minute": 31}
